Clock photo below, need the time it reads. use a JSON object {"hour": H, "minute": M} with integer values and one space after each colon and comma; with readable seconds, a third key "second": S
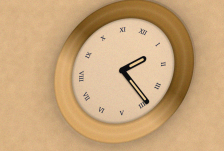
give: {"hour": 1, "minute": 19}
